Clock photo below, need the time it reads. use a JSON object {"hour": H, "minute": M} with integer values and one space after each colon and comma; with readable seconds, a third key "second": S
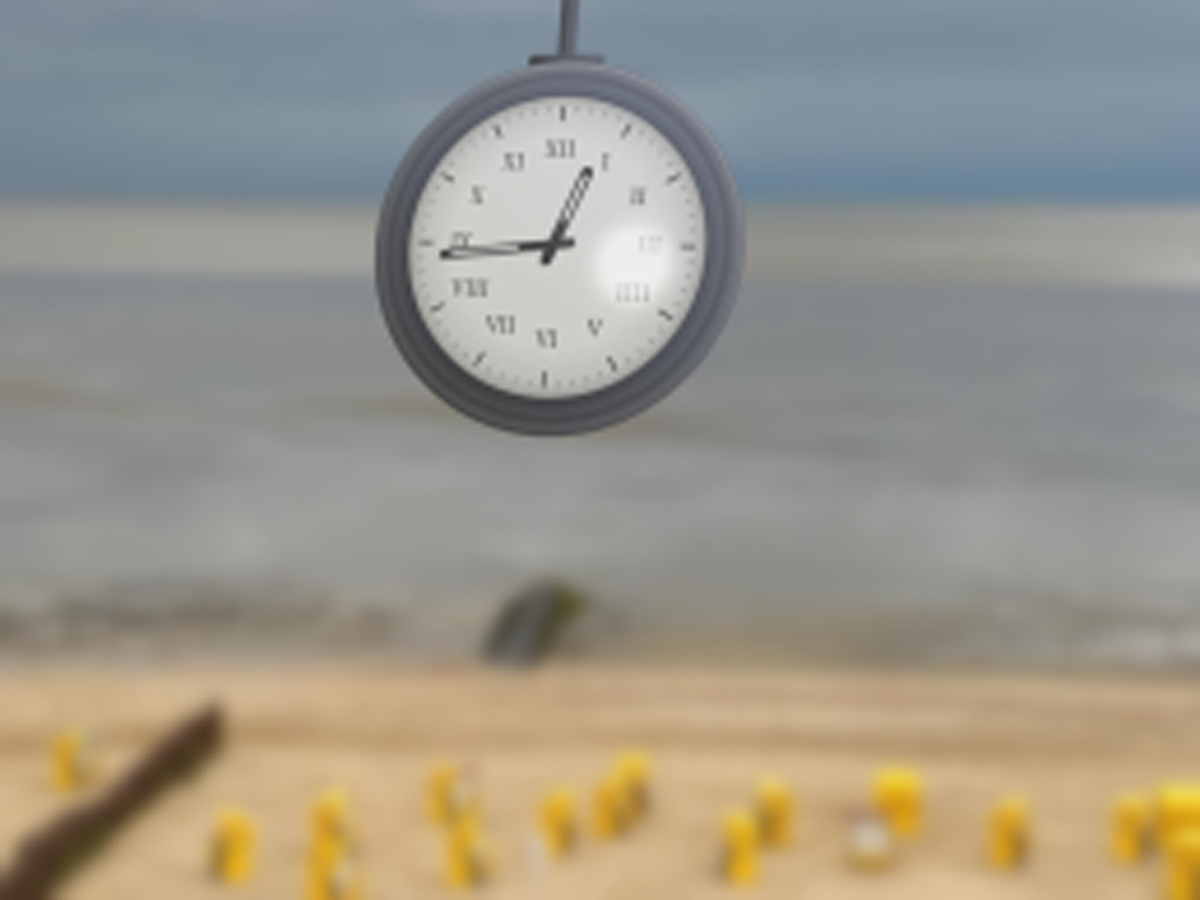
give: {"hour": 12, "minute": 44}
